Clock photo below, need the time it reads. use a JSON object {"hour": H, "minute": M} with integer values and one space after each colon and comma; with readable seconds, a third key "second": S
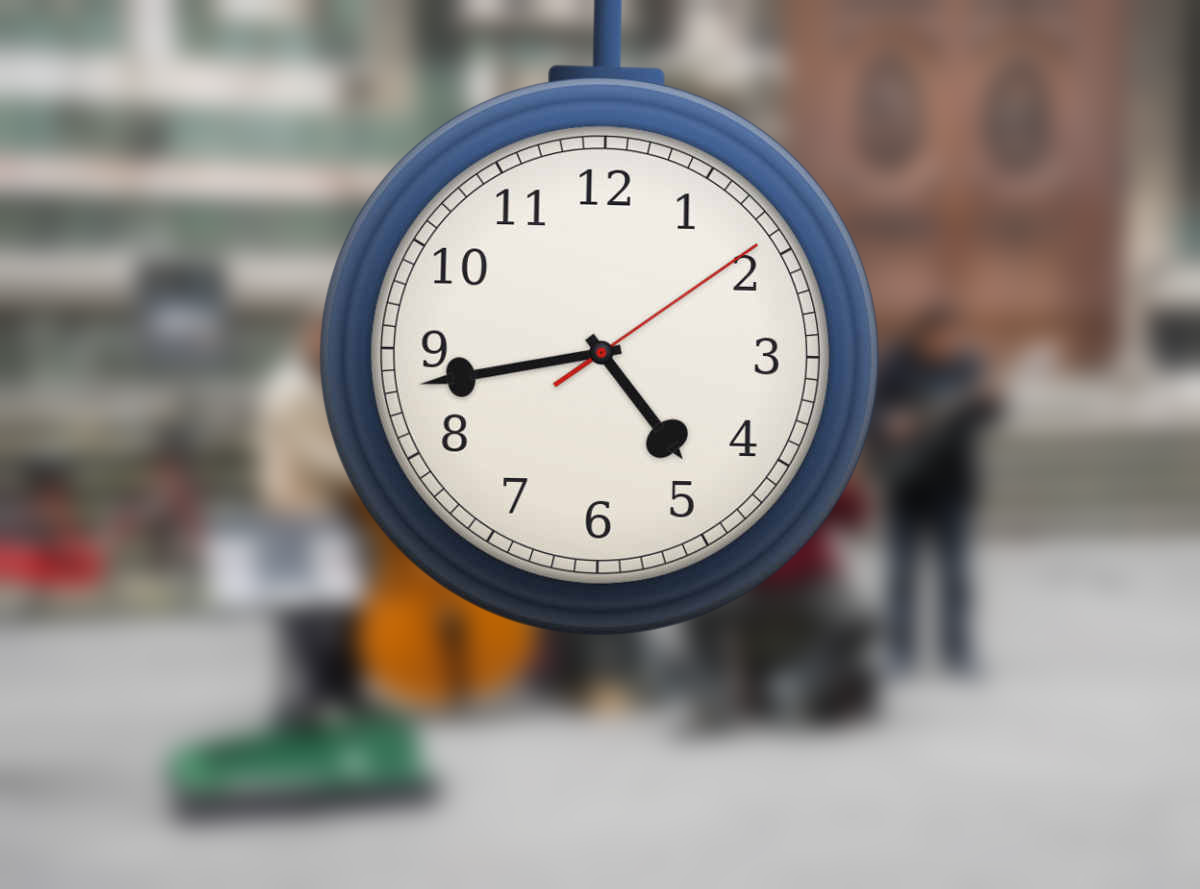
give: {"hour": 4, "minute": 43, "second": 9}
